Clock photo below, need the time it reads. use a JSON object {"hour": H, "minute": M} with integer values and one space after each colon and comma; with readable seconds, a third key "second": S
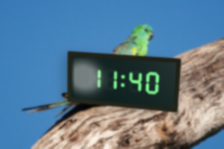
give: {"hour": 11, "minute": 40}
